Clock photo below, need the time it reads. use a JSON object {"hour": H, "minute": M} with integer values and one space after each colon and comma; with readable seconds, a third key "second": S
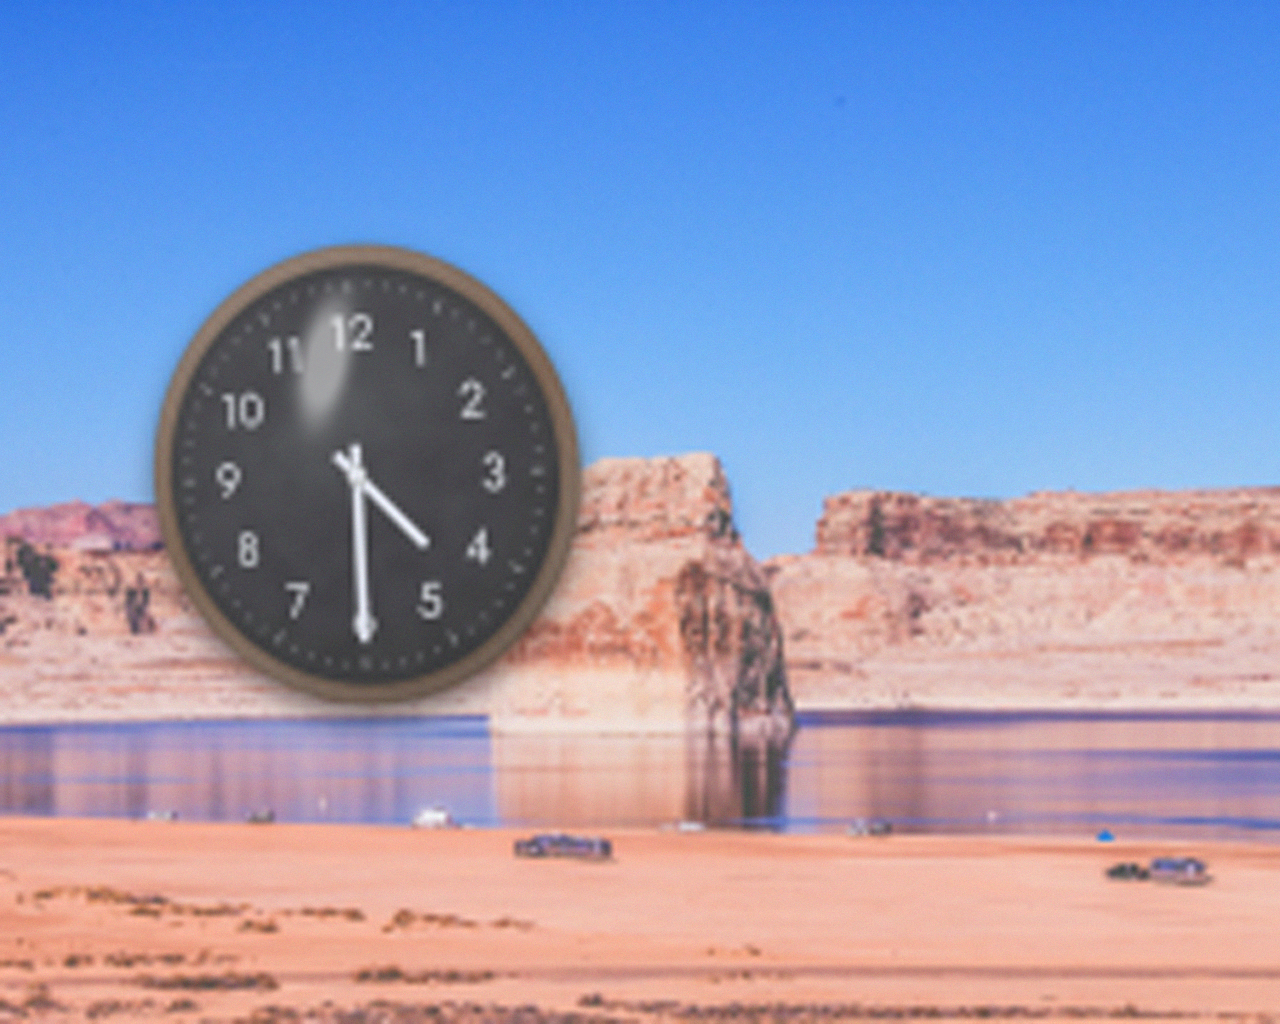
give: {"hour": 4, "minute": 30}
